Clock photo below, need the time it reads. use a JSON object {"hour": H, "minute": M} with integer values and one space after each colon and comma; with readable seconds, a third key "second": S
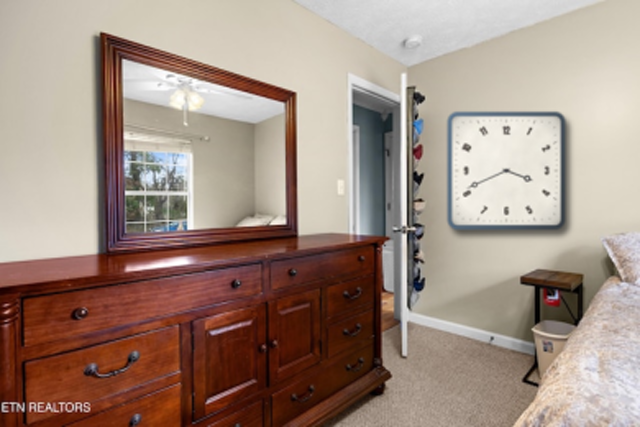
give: {"hour": 3, "minute": 41}
